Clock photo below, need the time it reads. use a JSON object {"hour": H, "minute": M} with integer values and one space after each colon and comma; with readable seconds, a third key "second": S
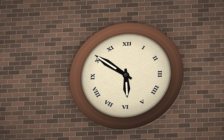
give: {"hour": 5, "minute": 51}
